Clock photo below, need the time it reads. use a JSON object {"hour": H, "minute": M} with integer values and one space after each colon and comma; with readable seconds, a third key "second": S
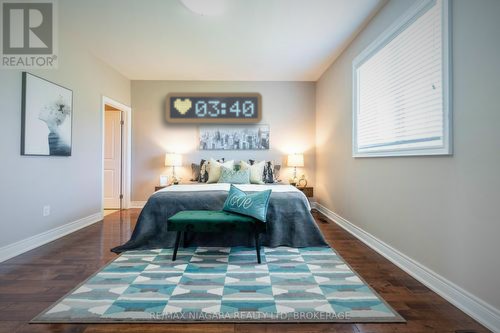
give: {"hour": 3, "minute": 40}
